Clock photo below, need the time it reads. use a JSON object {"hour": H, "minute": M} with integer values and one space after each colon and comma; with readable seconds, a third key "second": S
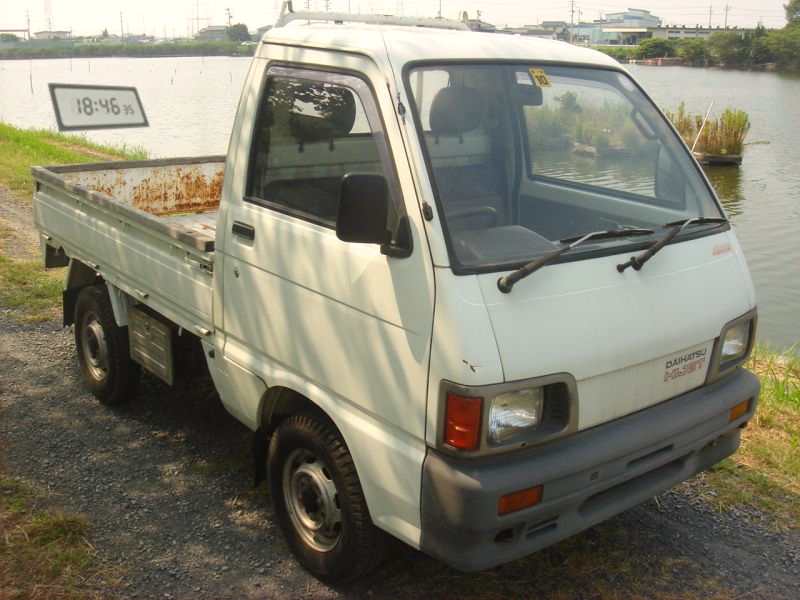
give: {"hour": 18, "minute": 46}
